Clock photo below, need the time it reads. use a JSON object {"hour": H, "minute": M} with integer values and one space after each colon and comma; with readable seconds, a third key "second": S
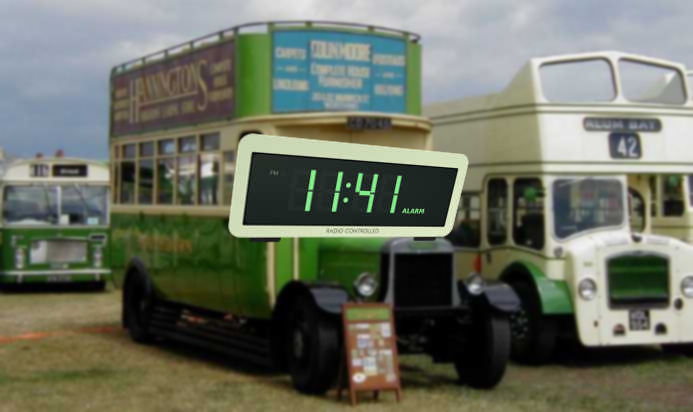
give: {"hour": 11, "minute": 41}
